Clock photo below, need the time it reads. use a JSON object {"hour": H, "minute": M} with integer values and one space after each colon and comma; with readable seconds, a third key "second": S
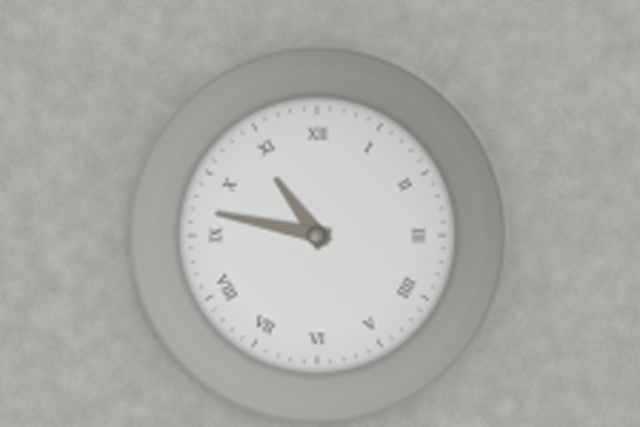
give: {"hour": 10, "minute": 47}
